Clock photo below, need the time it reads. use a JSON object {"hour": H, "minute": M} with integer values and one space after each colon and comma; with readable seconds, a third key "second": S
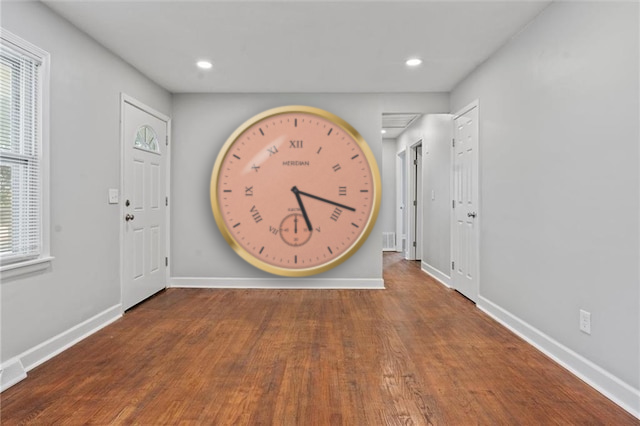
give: {"hour": 5, "minute": 18}
